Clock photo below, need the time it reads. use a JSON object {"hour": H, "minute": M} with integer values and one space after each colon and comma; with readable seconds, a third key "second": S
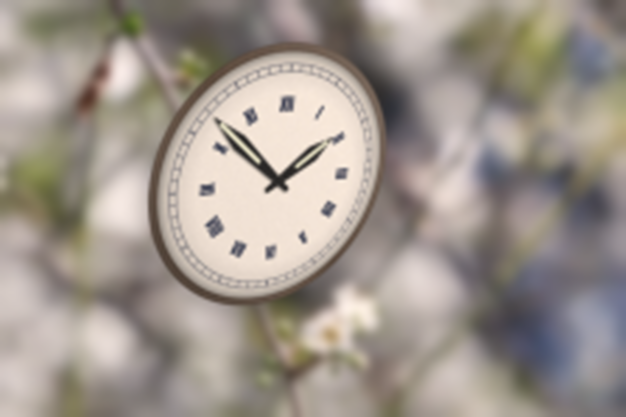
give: {"hour": 1, "minute": 52}
